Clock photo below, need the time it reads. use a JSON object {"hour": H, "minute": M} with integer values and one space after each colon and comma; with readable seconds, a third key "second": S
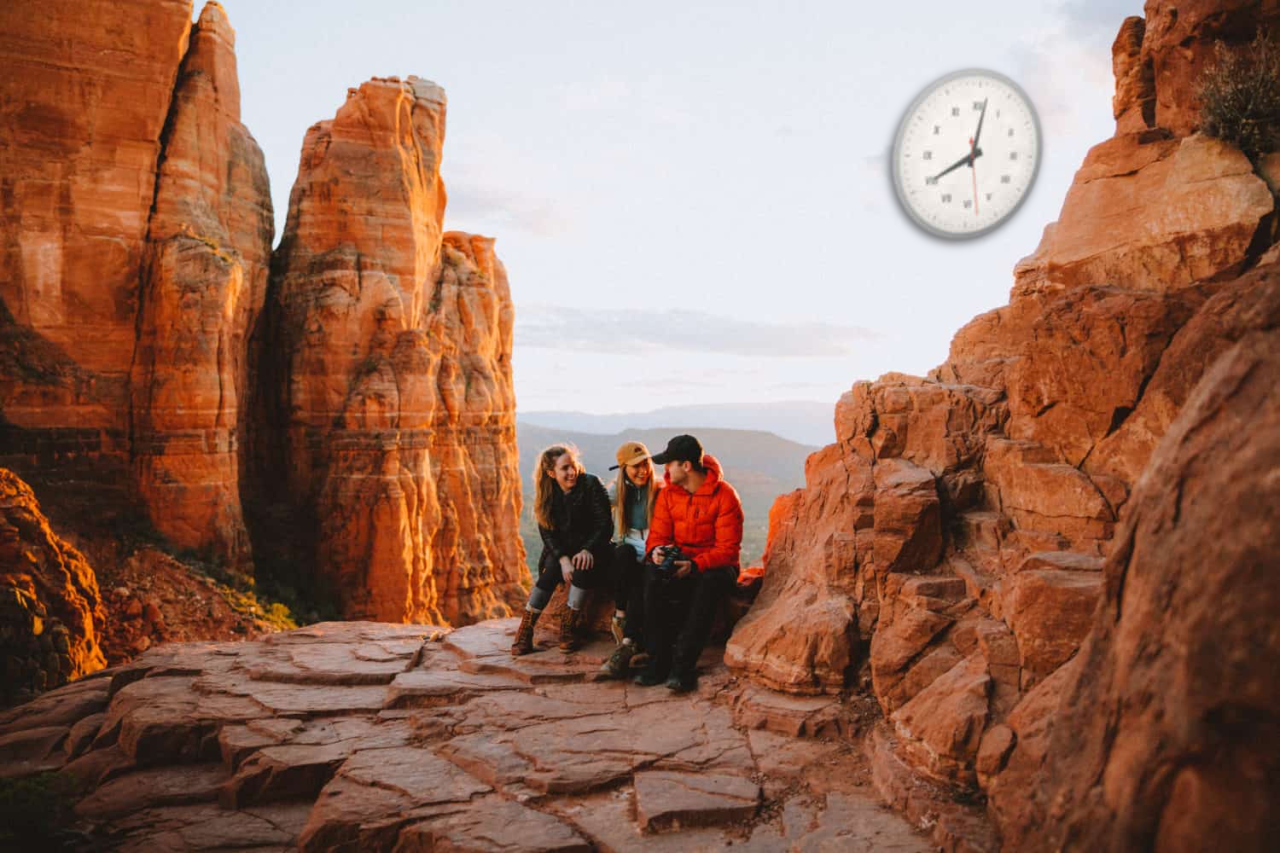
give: {"hour": 8, "minute": 1, "second": 28}
